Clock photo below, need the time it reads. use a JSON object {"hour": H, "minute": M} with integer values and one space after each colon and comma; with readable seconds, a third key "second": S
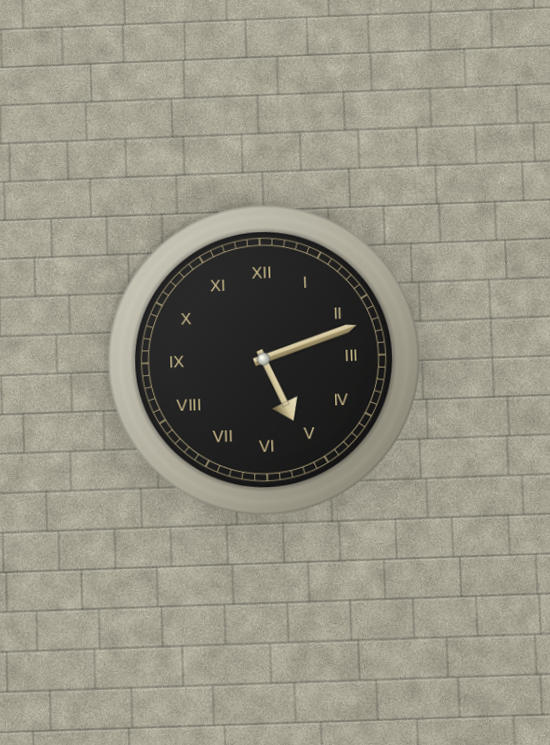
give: {"hour": 5, "minute": 12}
